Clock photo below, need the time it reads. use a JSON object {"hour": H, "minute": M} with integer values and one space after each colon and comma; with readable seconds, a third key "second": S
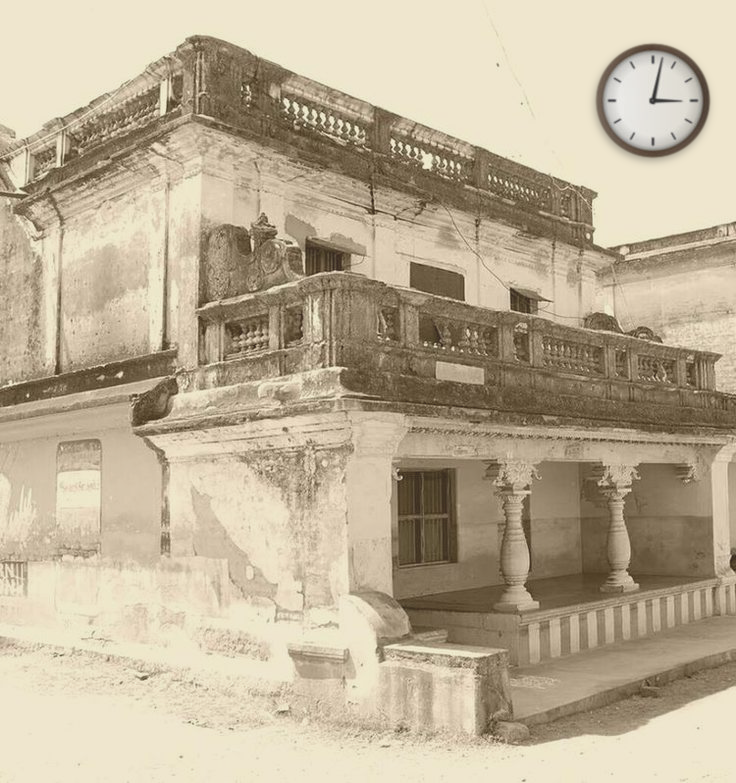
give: {"hour": 3, "minute": 2}
